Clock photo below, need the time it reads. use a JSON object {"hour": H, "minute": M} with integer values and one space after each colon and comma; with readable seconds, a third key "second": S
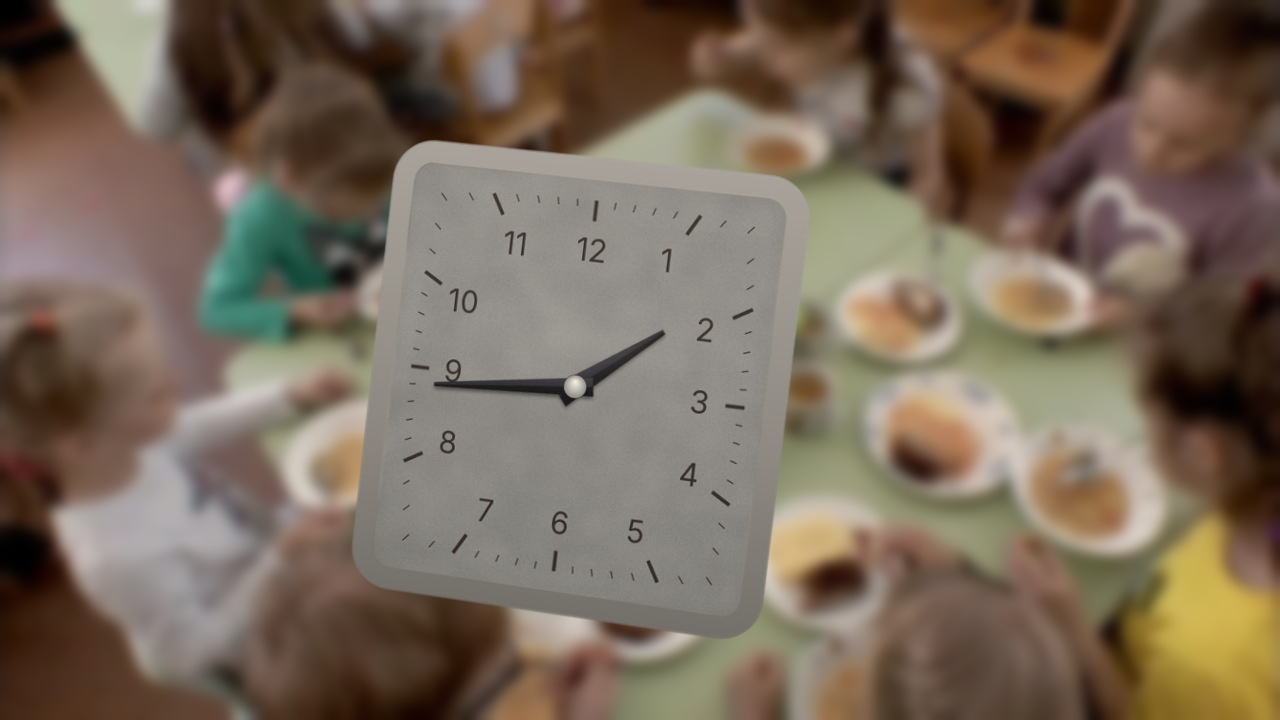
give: {"hour": 1, "minute": 44}
